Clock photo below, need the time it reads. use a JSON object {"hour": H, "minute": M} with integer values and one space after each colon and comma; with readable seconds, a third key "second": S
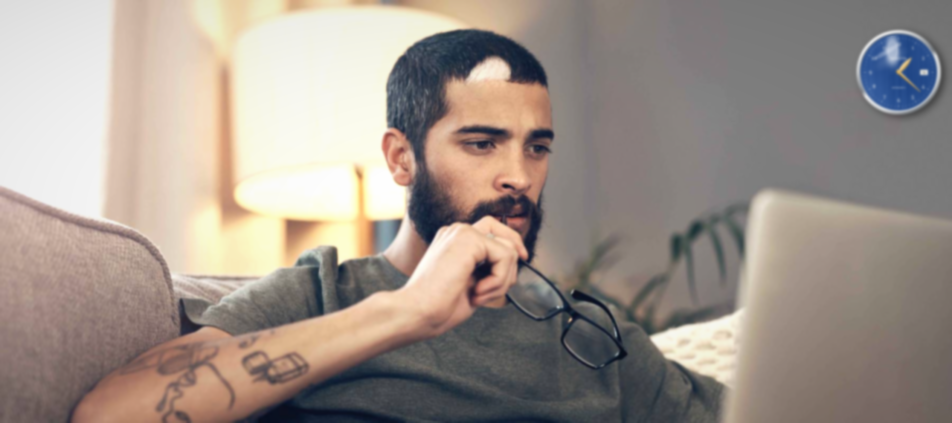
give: {"hour": 1, "minute": 22}
